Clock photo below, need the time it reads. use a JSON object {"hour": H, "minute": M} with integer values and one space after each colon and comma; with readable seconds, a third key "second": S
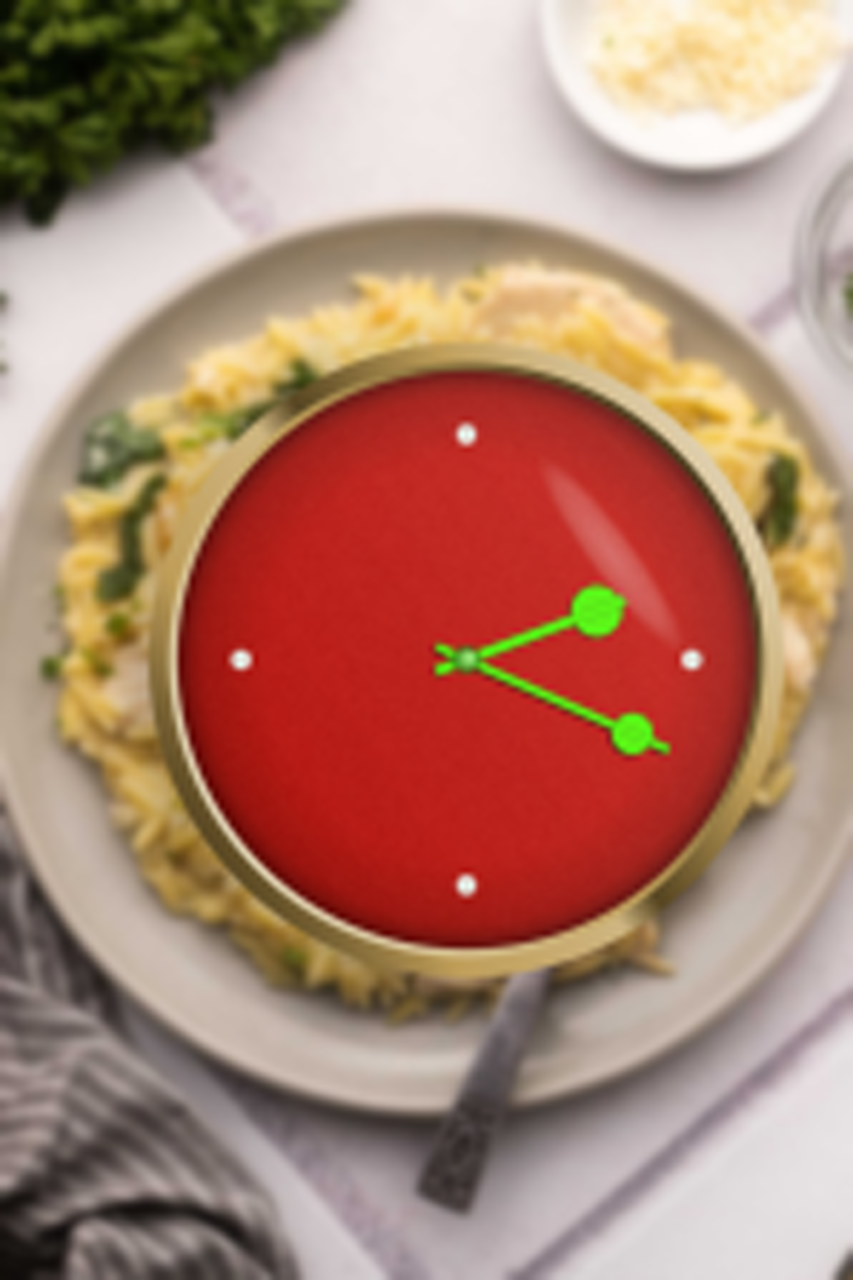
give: {"hour": 2, "minute": 19}
